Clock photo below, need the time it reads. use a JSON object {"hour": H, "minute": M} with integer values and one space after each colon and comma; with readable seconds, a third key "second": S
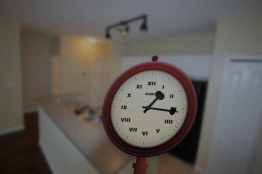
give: {"hour": 1, "minute": 16}
